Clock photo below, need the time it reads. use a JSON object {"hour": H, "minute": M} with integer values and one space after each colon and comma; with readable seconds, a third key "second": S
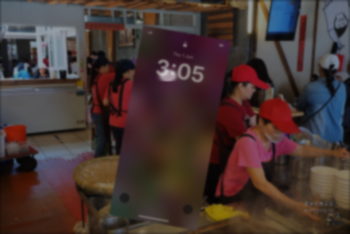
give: {"hour": 3, "minute": 5}
